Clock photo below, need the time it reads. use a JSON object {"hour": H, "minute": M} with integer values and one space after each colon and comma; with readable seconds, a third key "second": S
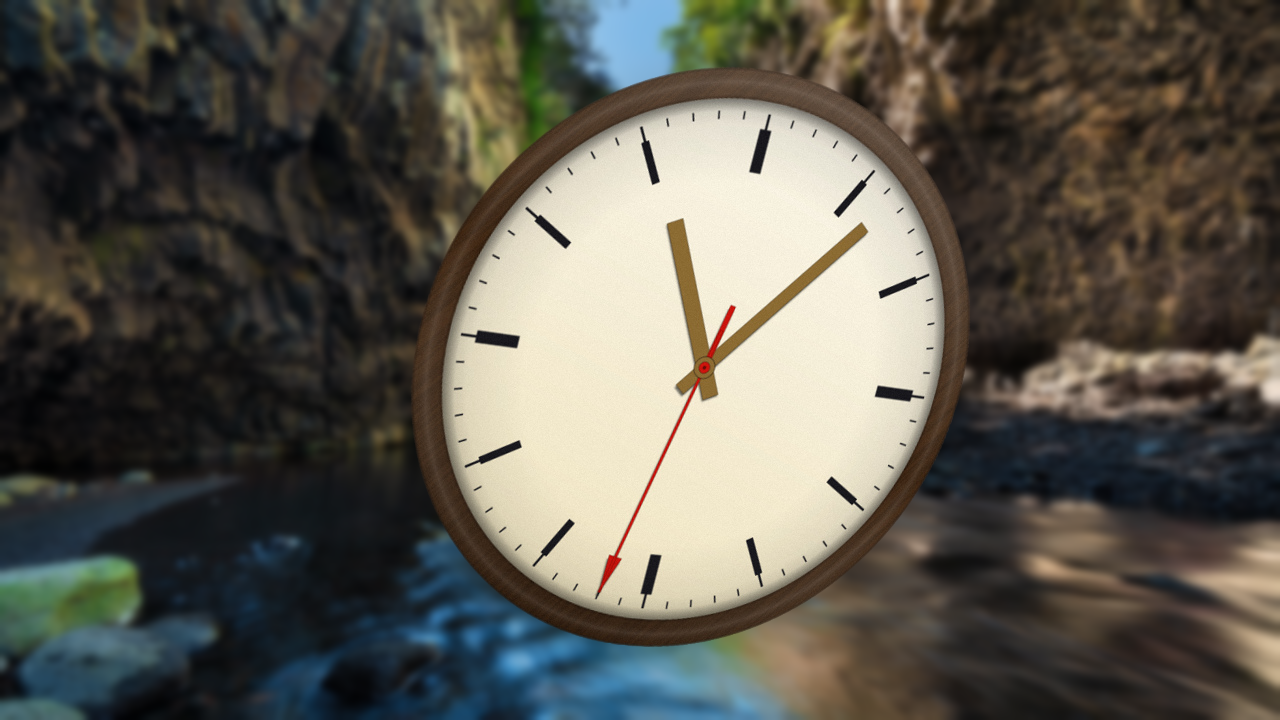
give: {"hour": 11, "minute": 6, "second": 32}
